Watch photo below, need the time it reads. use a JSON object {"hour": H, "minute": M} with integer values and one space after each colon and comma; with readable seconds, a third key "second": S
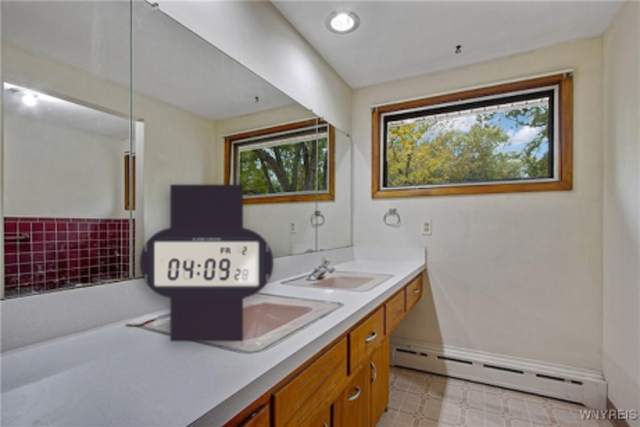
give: {"hour": 4, "minute": 9}
